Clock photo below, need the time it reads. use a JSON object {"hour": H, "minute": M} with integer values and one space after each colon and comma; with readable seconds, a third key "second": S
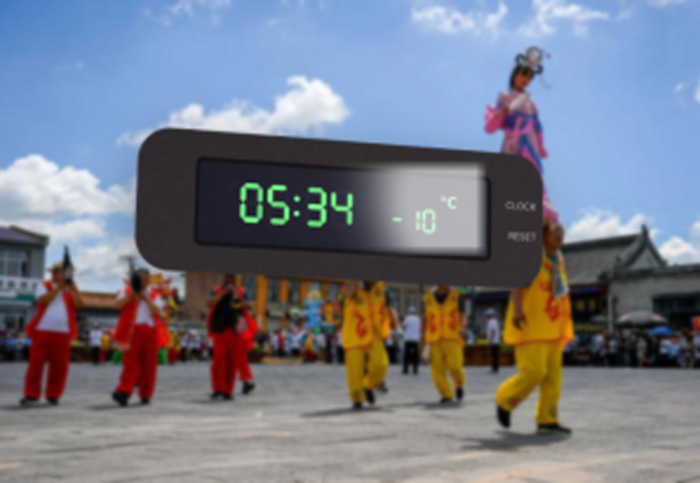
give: {"hour": 5, "minute": 34}
